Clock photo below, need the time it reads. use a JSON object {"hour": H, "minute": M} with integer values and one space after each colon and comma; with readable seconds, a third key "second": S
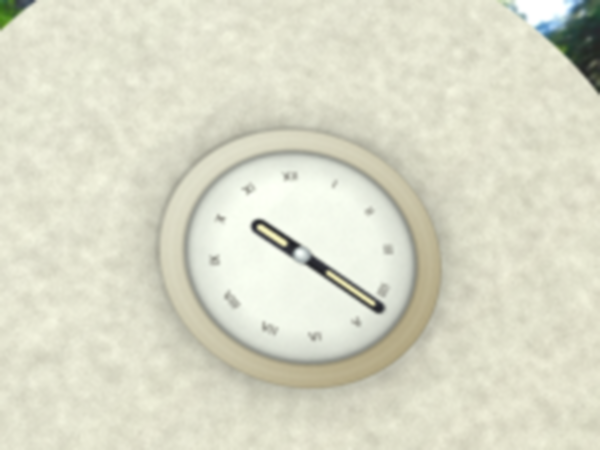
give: {"hour": 10, "minute": 22}
